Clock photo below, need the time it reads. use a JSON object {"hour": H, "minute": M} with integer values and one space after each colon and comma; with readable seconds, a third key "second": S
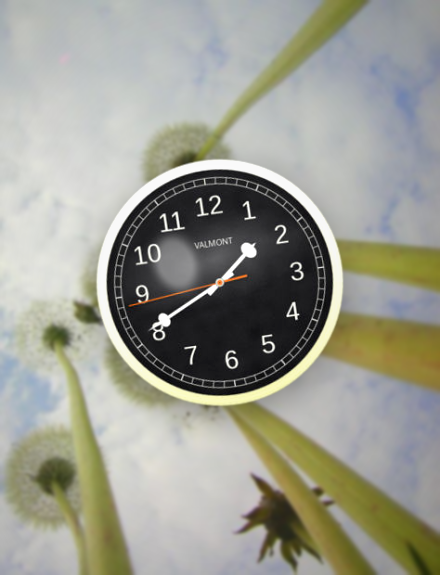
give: {"hour": 1, "minute": 40, "second": 44}
